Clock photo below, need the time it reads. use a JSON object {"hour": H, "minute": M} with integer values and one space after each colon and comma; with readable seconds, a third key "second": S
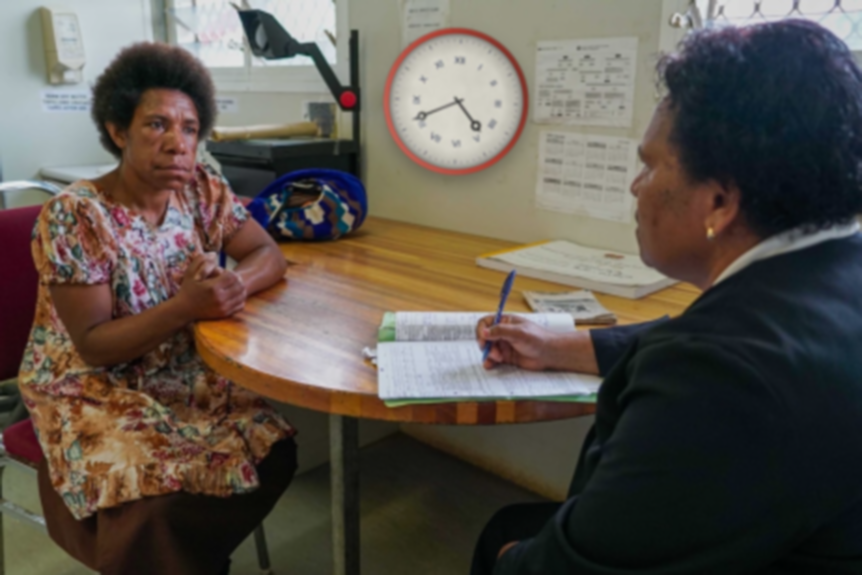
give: {"hour": 4, "minute": 41}
